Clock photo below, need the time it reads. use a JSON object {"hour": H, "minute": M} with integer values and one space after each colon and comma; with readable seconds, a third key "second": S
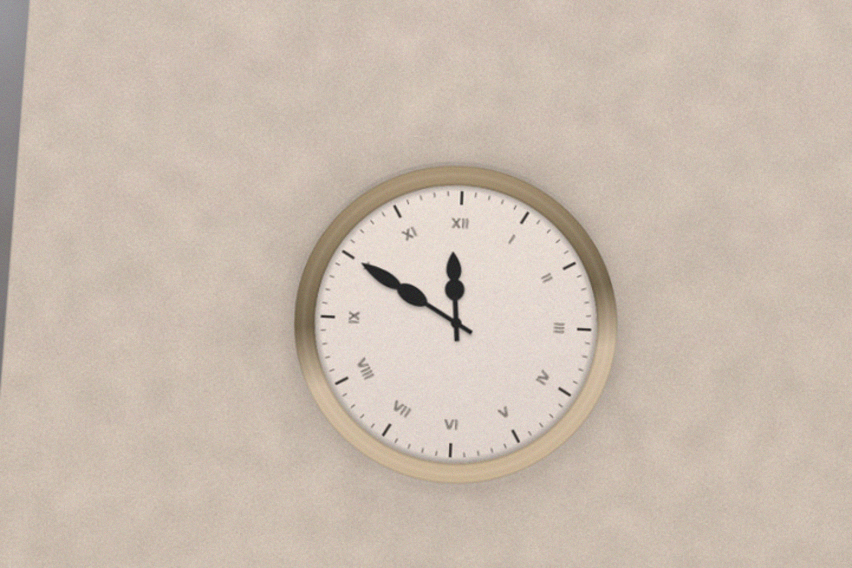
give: {"hour": 11, "minute": 50}
